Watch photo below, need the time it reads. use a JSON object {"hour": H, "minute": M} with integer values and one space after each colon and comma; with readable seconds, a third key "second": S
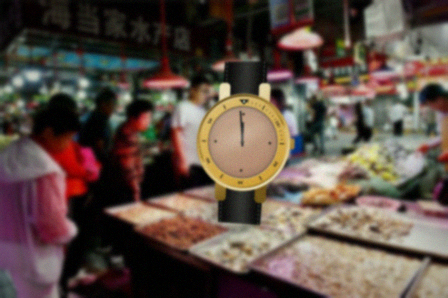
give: {"hour": 11, "minute": 59}
